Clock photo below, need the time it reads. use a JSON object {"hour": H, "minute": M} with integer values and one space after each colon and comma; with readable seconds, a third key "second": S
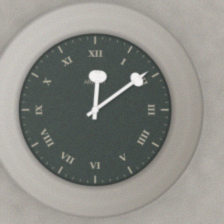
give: {"hour": 12, "minute": 9}
